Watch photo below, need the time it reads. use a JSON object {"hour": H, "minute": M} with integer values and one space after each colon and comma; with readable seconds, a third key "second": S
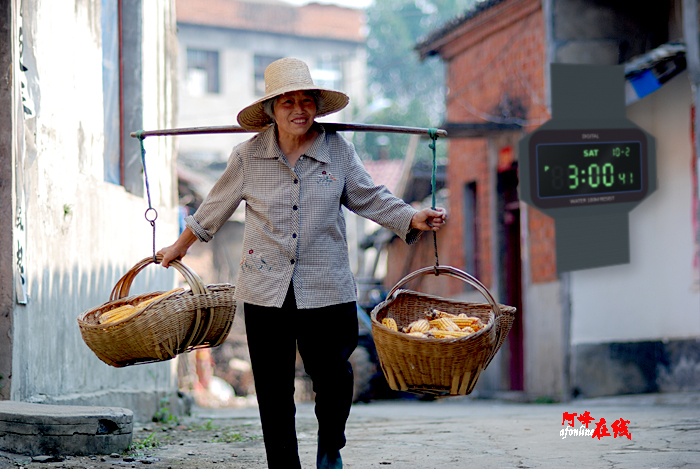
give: {"hour": 3, "minute": 0, "second": 41}
